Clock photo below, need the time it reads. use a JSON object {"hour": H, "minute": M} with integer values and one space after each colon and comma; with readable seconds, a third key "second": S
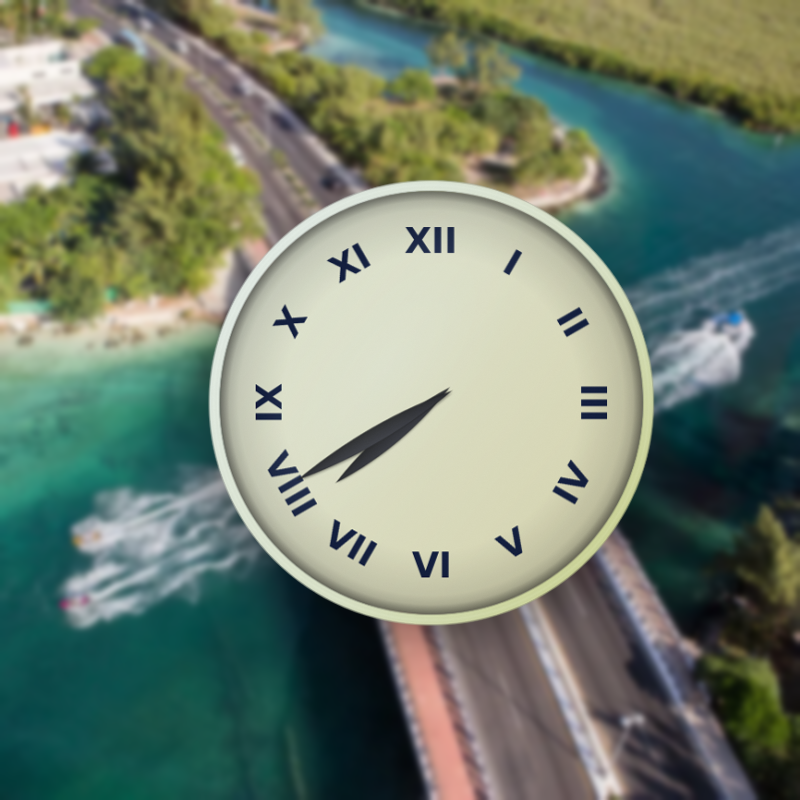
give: {"hour": 7, "minute": 40}
